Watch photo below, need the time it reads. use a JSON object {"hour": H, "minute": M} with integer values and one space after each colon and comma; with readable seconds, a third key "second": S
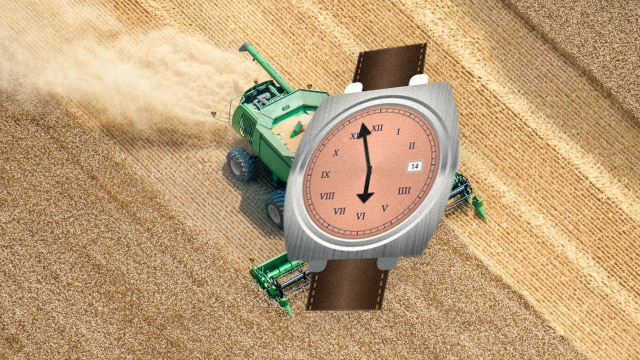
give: {"hour": 5, "minute": 57}
